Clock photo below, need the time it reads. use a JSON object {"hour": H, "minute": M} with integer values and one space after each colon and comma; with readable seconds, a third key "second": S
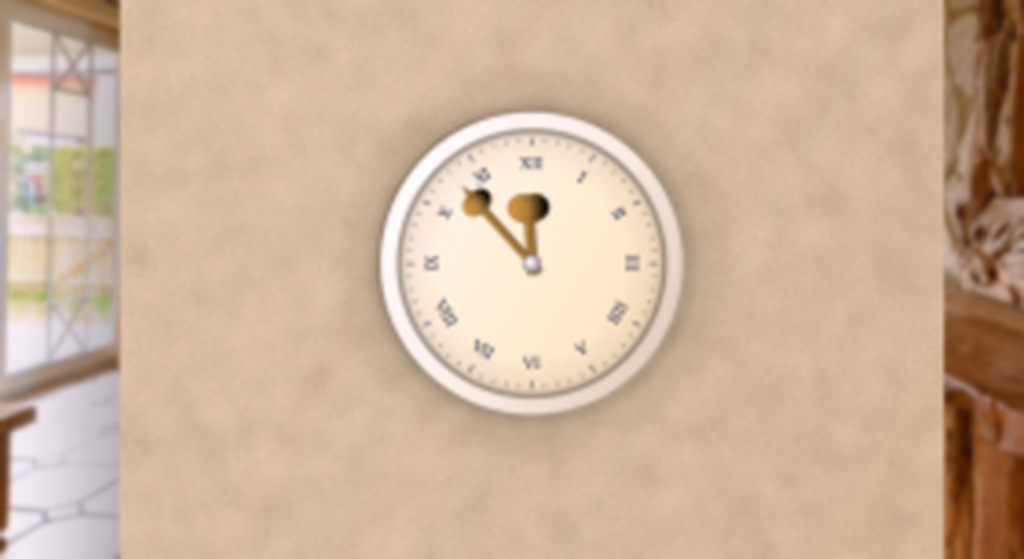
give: {"hour": 11, "minute": 53}
